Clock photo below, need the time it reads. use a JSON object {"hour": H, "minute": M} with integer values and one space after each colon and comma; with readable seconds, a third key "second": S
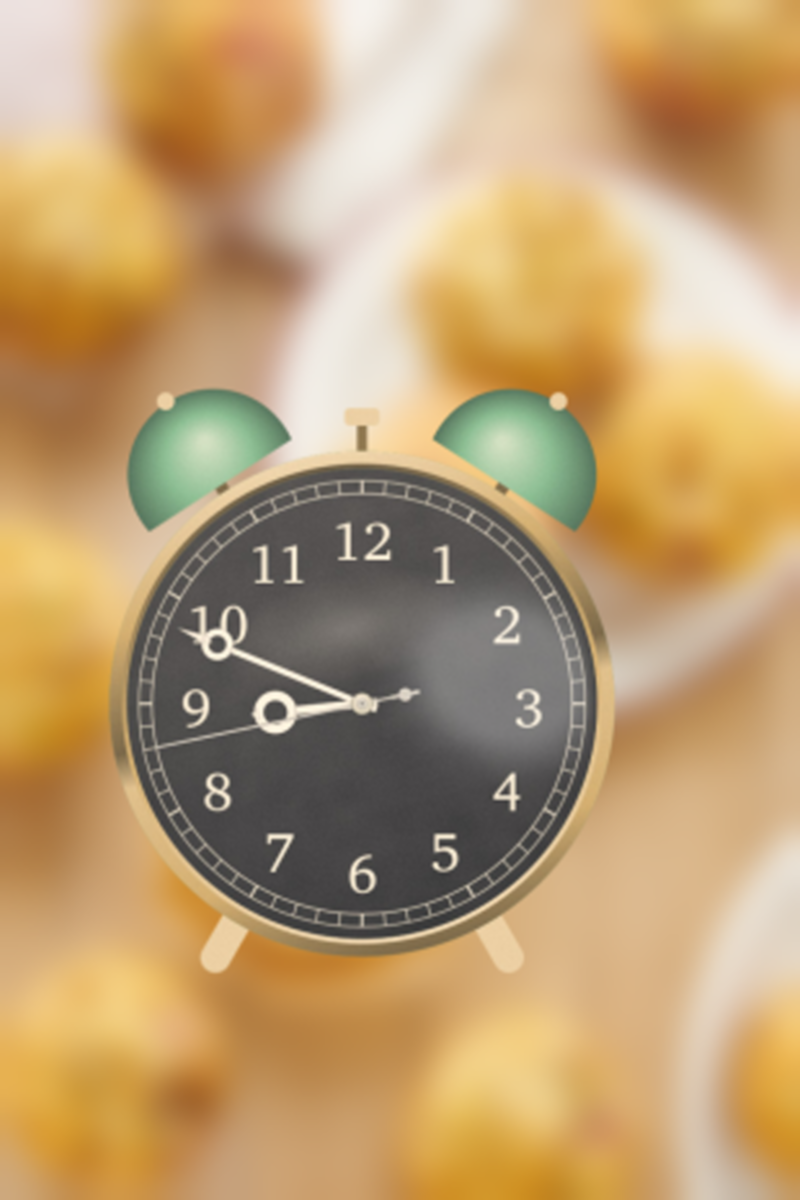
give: {"hour": 8, "minute": 48, "second": 43}
